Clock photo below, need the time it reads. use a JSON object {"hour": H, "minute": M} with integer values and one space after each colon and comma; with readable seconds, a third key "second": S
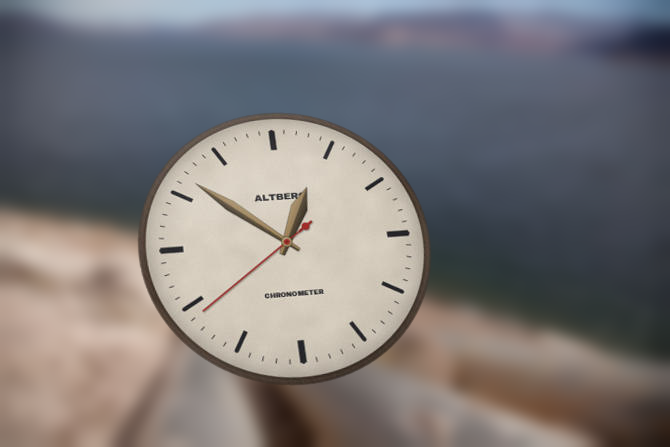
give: {"hour": 12, "minute": 51, "second": 39}
